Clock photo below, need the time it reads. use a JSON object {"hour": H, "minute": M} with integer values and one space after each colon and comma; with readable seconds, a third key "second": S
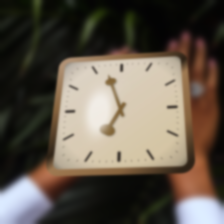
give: {"hour": 6, "minute": 57}
